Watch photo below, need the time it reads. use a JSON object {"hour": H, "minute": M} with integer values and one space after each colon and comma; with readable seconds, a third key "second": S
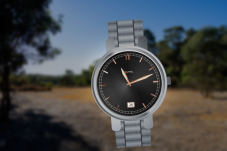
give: {"hour": 11, "minute": 12}
